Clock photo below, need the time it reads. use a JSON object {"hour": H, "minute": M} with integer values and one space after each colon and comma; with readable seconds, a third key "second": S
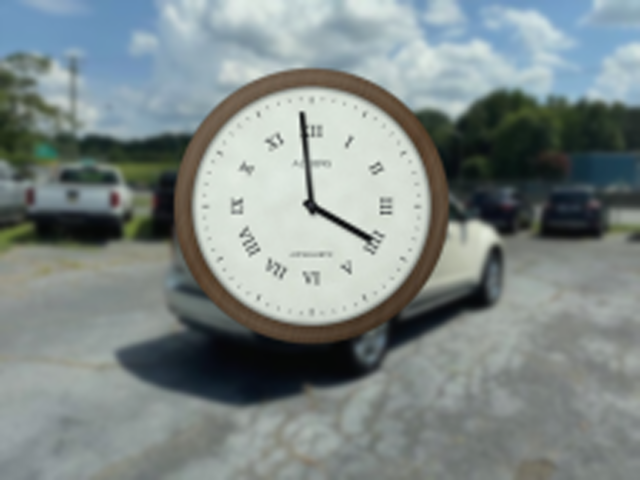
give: {"hour": 3, "minute": 59}
